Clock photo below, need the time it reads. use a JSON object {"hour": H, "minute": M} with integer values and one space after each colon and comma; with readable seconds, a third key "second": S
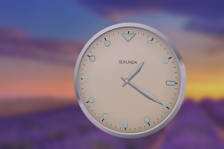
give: {"hour": 1, "minute": 20}
